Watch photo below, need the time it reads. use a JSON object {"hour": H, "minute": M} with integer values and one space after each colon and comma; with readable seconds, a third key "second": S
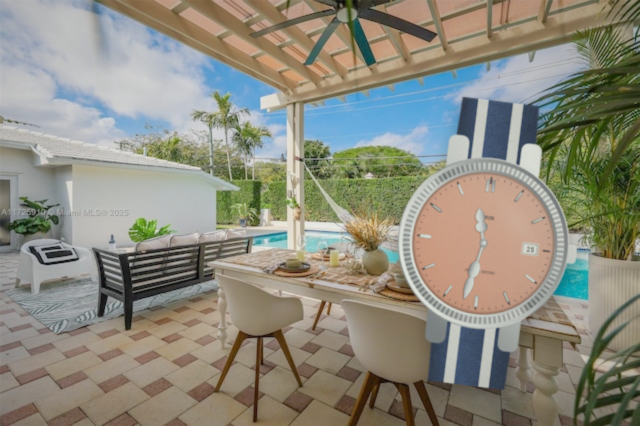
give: {"hour": 11, "minute": 32}
